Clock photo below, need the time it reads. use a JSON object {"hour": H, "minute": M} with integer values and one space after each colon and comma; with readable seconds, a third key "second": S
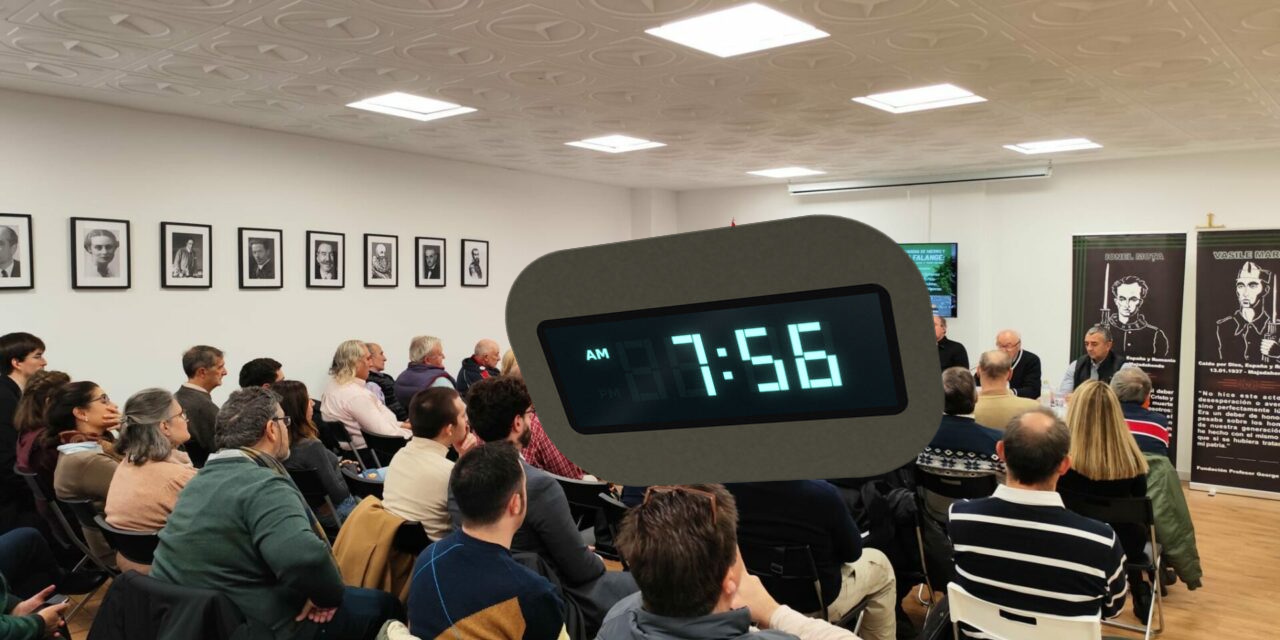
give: {"hour": 7, "minute": 56}
